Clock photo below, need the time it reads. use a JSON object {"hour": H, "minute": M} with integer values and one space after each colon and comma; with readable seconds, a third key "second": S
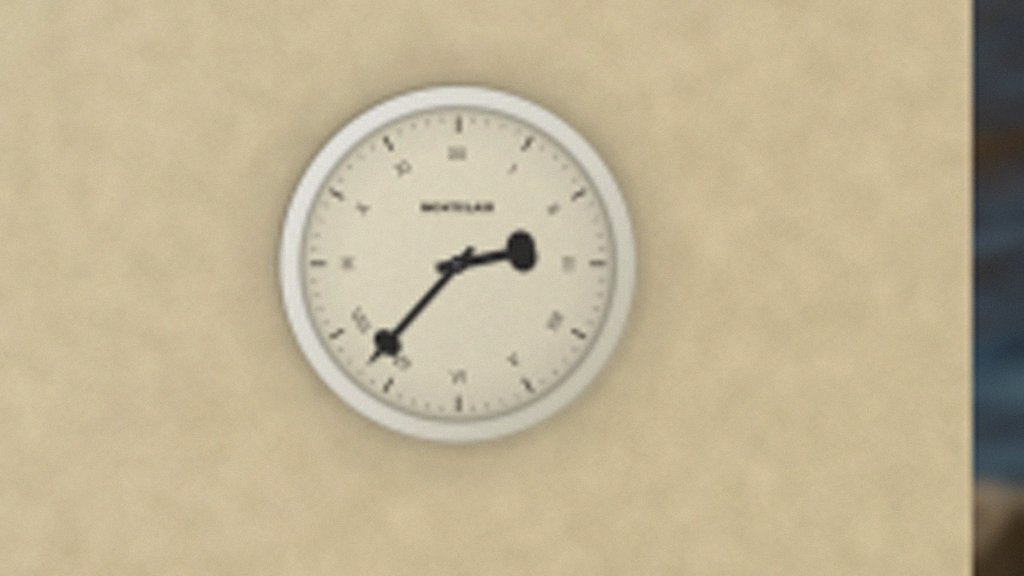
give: {"hour": 2, "minute": 37}
